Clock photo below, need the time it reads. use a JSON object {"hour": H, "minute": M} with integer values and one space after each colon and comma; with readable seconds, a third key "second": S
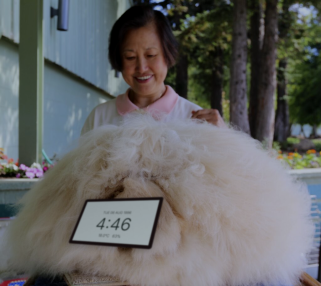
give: {"hour": 4, "minute": 46}
